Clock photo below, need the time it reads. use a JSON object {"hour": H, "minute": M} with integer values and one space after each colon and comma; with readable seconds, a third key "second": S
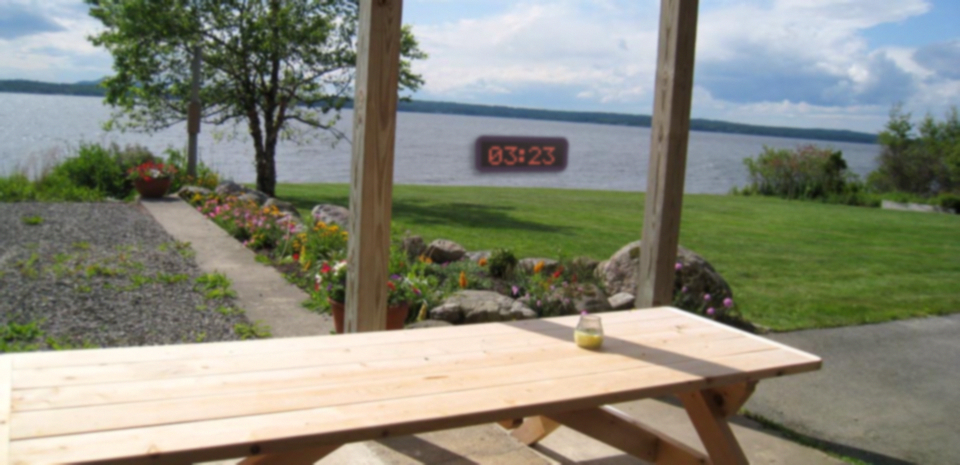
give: {"hour": 3, "minute": 23}
